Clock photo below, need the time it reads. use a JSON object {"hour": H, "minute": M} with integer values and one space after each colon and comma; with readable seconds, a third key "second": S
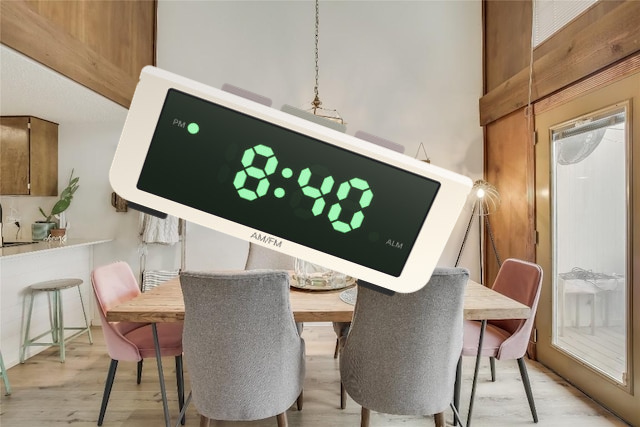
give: {"hour": 8, "minute": 40}
